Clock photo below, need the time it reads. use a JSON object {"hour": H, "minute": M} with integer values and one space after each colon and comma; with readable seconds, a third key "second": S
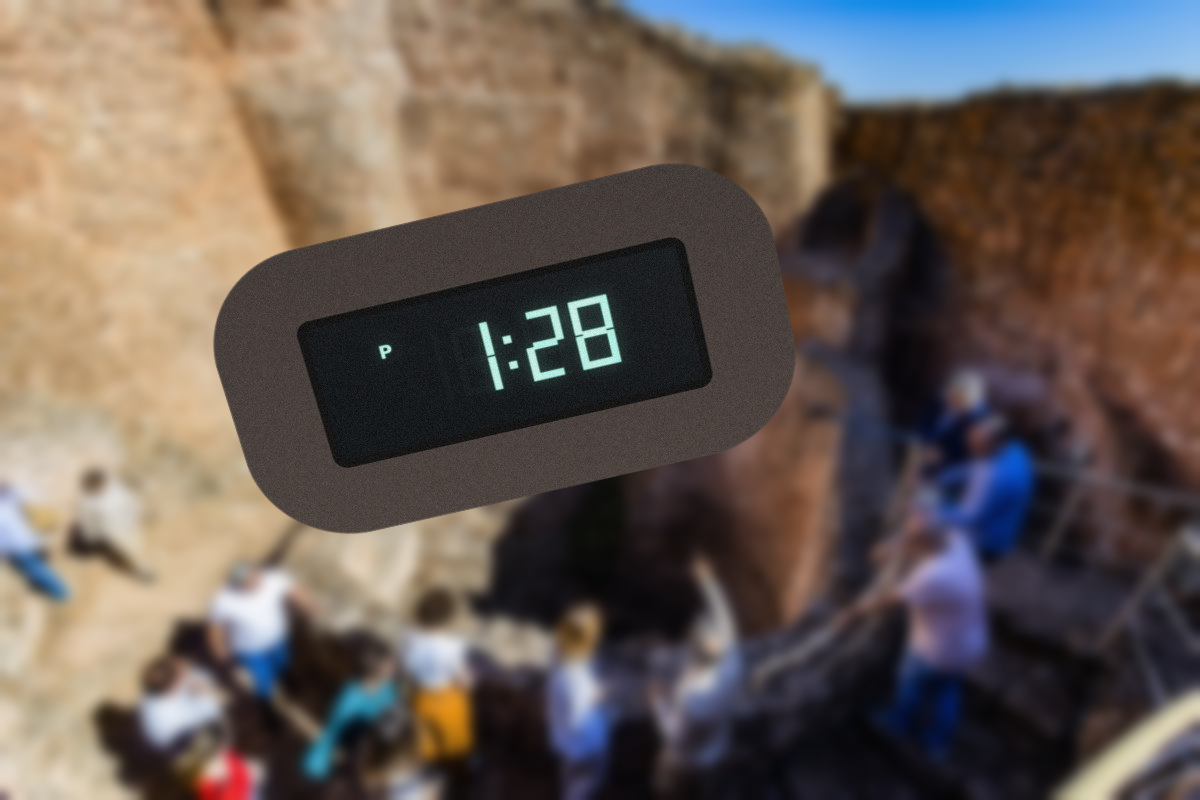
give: {"hour": 1, "minute": 28}
